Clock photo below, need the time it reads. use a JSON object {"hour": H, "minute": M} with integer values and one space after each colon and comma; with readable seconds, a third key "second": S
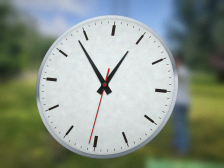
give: {"hour": 12, "minute": 53, "second": 31}
